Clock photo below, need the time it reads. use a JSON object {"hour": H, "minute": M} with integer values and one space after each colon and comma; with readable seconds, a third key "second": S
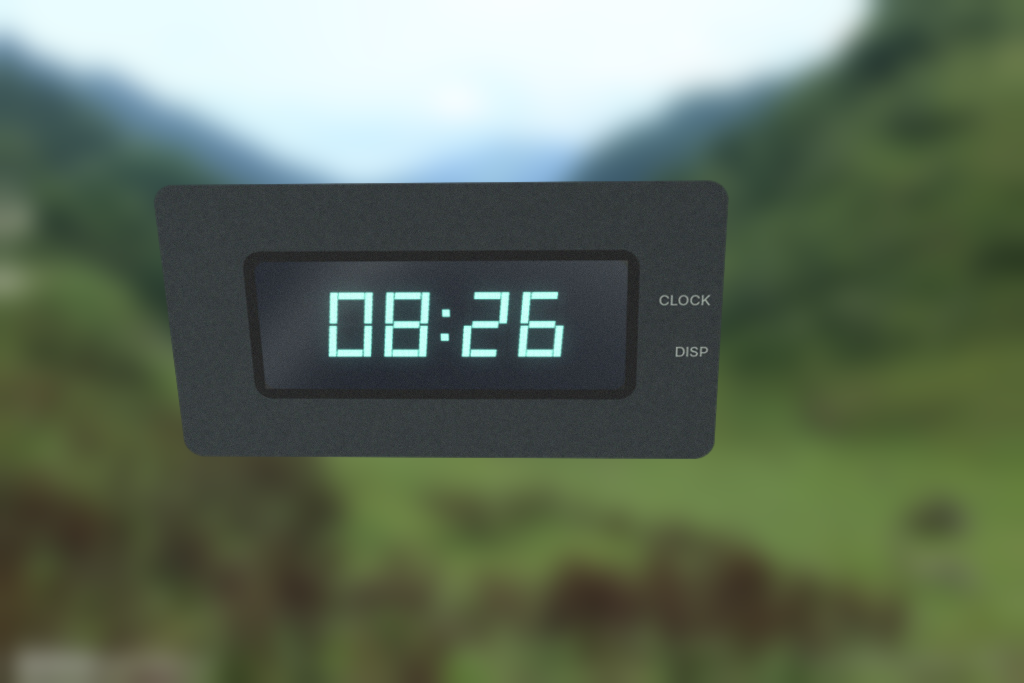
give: {"hour": 8, "minute": 26}
